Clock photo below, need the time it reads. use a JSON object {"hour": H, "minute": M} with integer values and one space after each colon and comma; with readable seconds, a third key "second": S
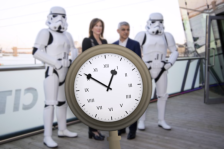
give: {"hour": 12, "minute": 51}
